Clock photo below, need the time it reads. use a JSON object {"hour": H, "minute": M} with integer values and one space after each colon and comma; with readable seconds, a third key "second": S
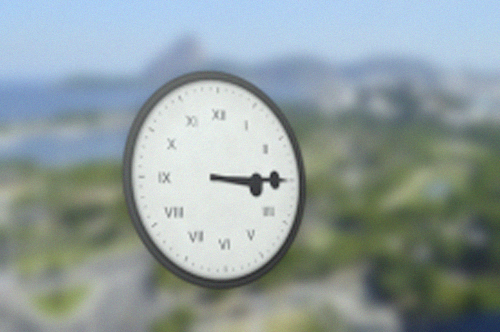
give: {"hour": 3, "minute": 15}
